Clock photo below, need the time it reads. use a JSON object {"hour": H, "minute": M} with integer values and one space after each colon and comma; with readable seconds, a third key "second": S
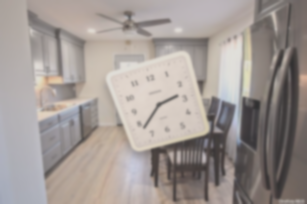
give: {"hour": 2, "minute": 38}
